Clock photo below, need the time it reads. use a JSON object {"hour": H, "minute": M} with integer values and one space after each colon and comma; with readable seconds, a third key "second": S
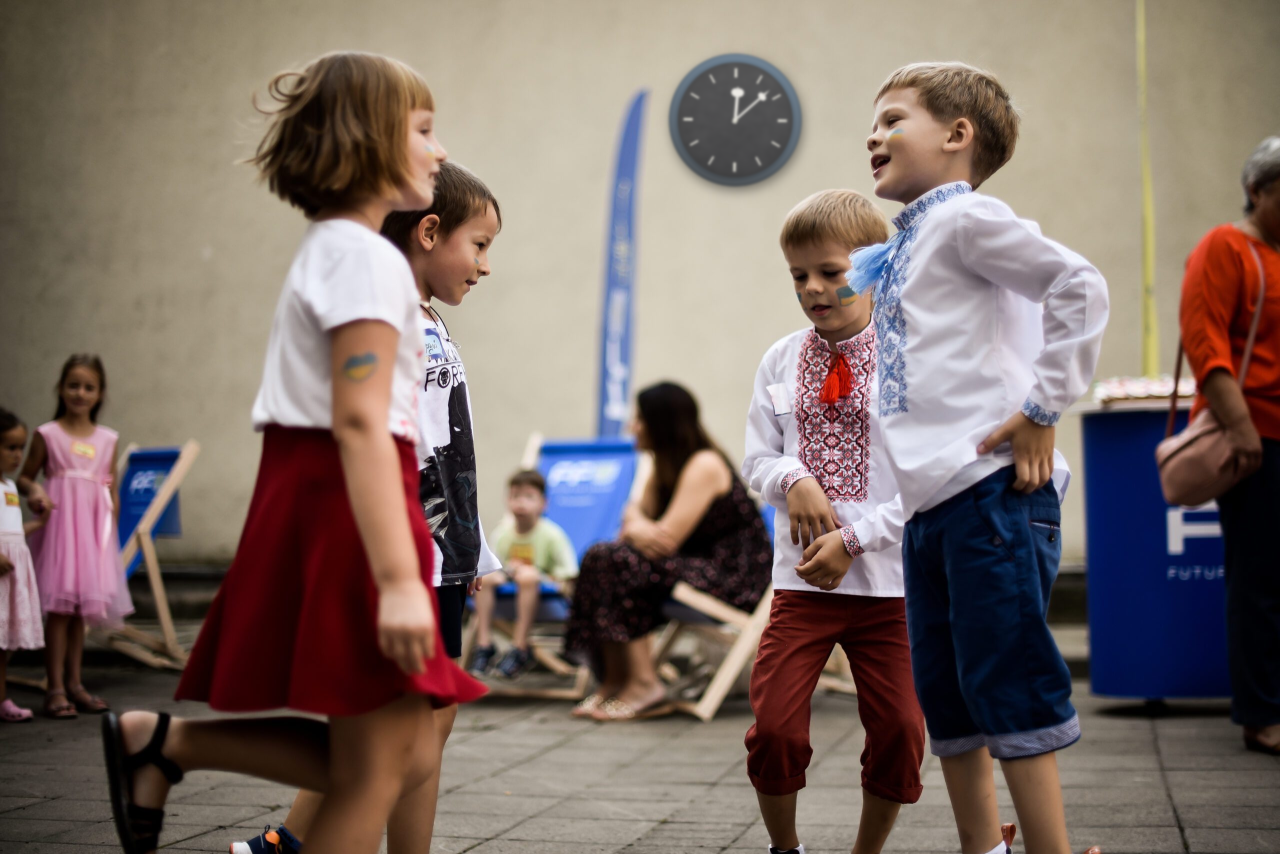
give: {"hour": 12, "minute": 8}
